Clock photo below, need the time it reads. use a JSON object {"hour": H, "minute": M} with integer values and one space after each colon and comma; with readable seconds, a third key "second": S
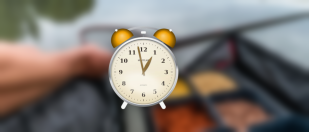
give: {"hour": 12, "minute": 58}
